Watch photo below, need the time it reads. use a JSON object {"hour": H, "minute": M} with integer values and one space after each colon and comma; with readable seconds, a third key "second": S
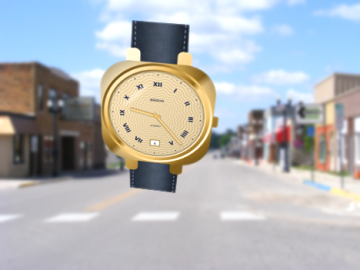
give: {"hour": 9, "minute": 23}
